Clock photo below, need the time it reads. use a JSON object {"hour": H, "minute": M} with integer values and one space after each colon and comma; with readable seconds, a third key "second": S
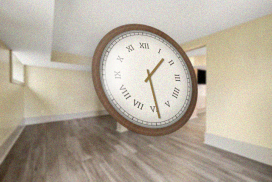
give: {"hour": 1, "minute": 29}
